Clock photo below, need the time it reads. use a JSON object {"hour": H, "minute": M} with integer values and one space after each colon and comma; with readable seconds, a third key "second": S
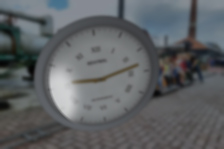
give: {"hour": 9, "minute": 13}
